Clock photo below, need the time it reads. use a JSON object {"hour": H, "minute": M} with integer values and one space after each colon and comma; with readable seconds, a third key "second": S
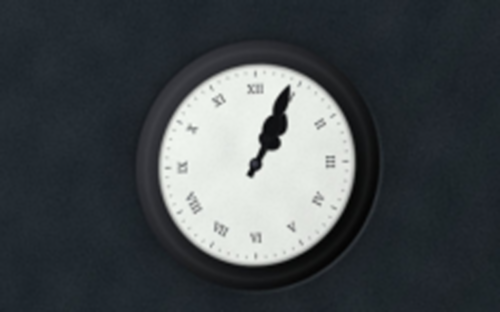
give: {"hour": 1, "minute": 4}
